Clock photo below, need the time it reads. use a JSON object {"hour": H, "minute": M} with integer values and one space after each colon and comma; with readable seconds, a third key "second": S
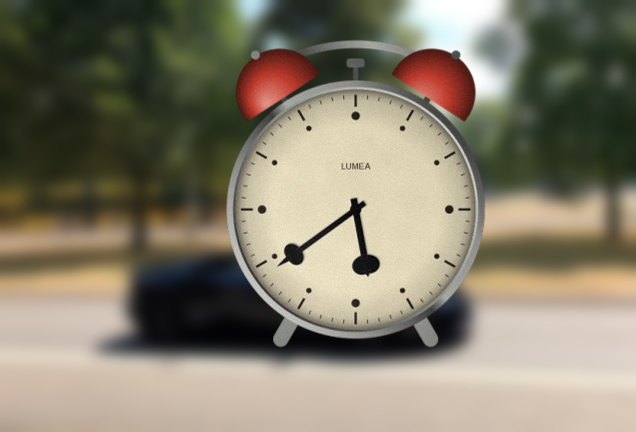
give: {"hour": 5, "minute": 39}
